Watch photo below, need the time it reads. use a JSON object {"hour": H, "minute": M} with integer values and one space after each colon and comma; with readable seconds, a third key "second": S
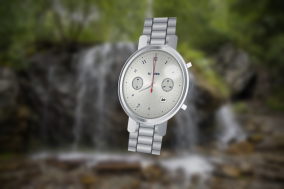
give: {"hour": 7, "minute": 59}
